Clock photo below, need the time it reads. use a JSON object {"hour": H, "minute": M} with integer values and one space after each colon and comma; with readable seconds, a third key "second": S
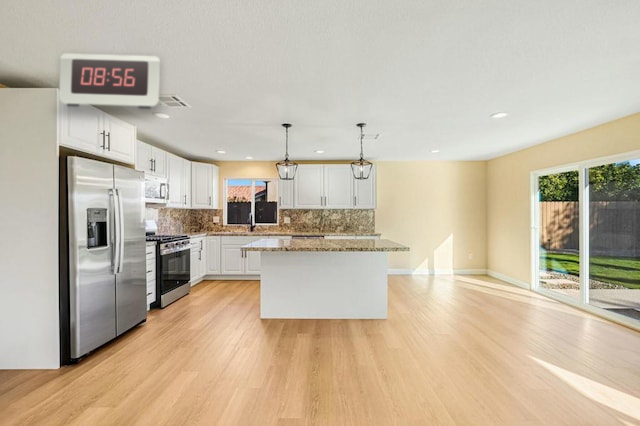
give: {"hour": 8, "minute": 56}
